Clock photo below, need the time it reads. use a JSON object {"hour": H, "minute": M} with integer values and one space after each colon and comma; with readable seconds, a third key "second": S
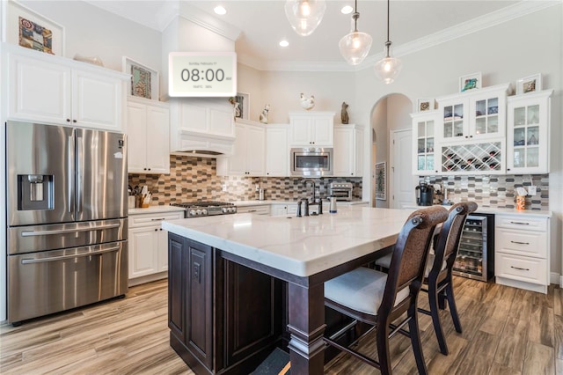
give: {"hour": 8, "minute": 0}
